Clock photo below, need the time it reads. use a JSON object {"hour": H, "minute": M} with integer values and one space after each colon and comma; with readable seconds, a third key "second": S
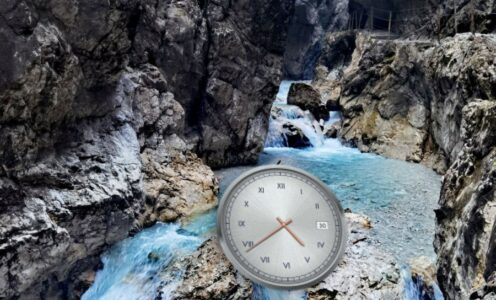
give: {"hour": 4, "minute": 39}
